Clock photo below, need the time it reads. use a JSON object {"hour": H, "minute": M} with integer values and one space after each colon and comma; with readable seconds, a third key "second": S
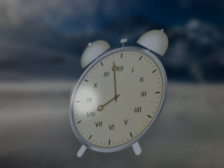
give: {"hour": 7, "minute": 58}
